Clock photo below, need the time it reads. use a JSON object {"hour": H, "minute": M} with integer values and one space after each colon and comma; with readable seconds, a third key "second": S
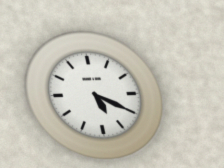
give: {"hour": 5, "minute": 20}
